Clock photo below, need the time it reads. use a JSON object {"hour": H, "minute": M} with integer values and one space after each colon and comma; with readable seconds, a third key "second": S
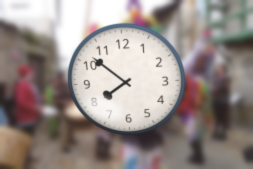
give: {"hour": 7, "minute": 52}
